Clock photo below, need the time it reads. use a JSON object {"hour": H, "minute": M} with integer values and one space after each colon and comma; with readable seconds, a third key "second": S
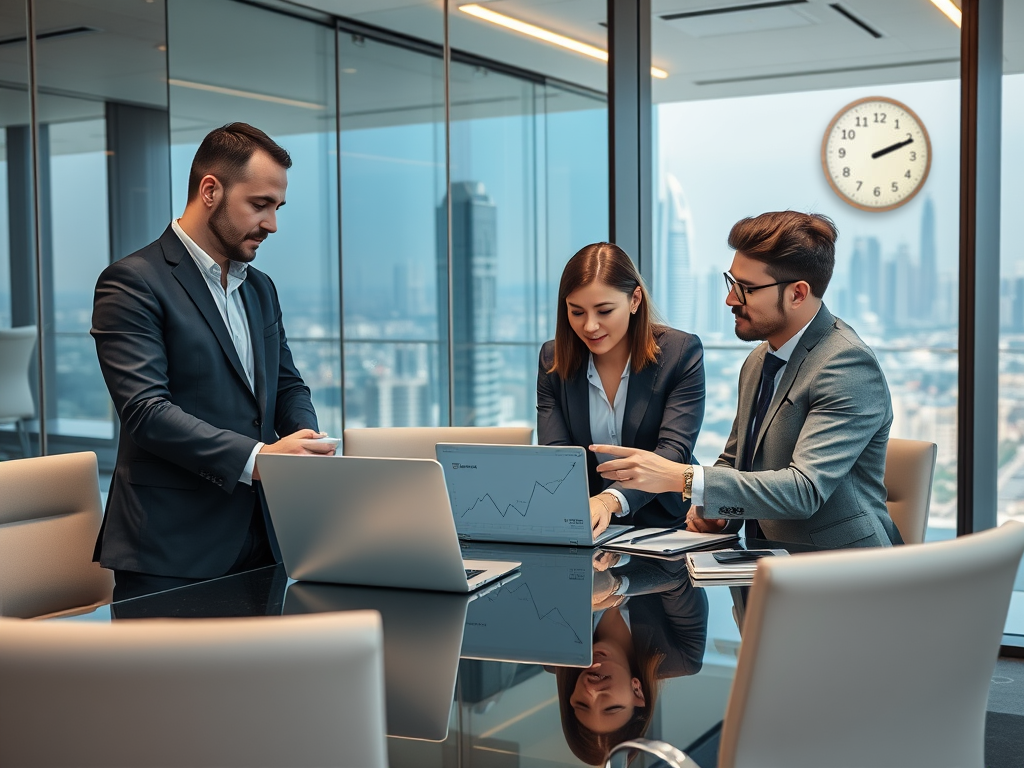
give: {"hour": 2, "minute": 11}
